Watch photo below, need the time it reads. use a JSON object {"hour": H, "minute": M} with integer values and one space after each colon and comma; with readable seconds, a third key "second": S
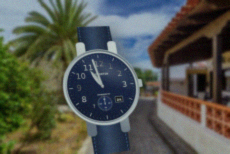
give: {"hour": 10, "minute": 58}
